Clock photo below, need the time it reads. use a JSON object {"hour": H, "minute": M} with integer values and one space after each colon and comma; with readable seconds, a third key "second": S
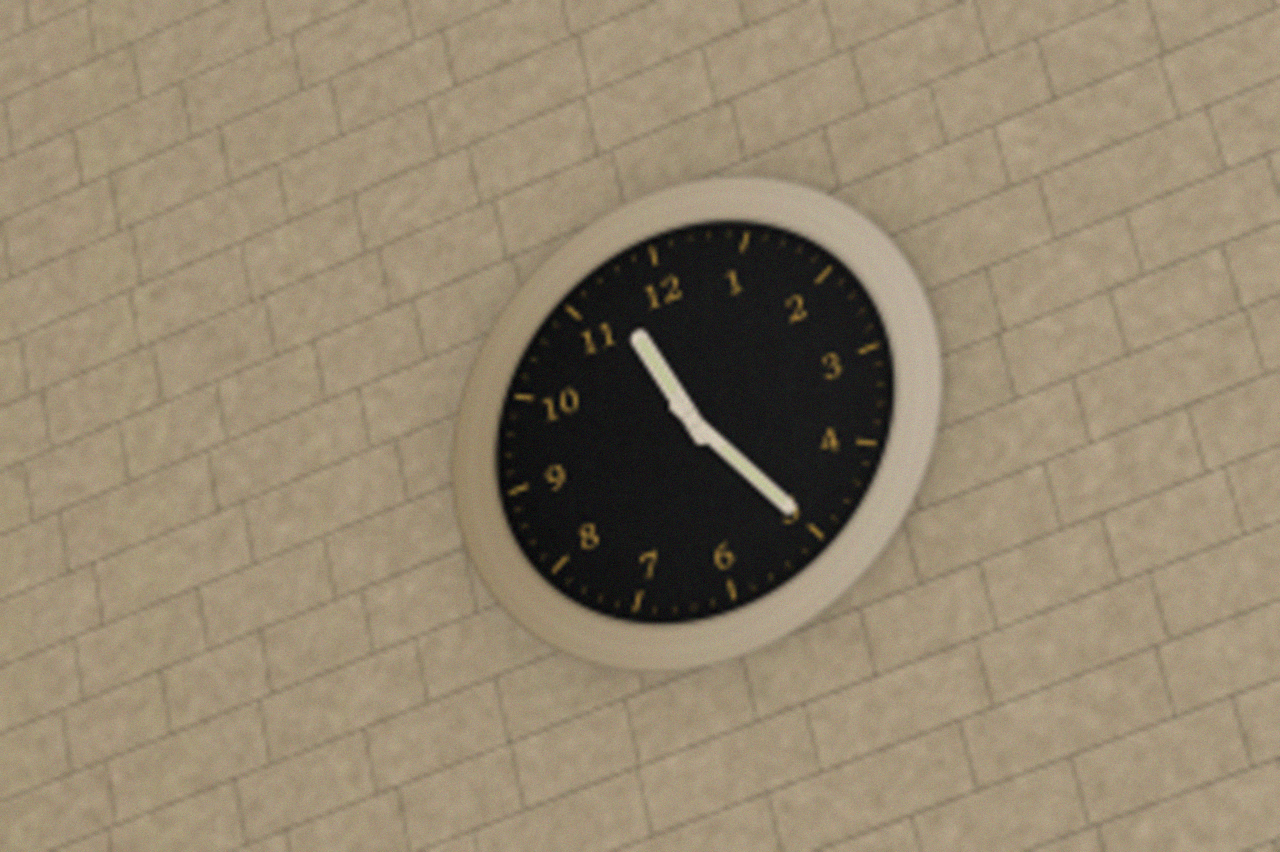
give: {"hour": 11, "minute": 25}
